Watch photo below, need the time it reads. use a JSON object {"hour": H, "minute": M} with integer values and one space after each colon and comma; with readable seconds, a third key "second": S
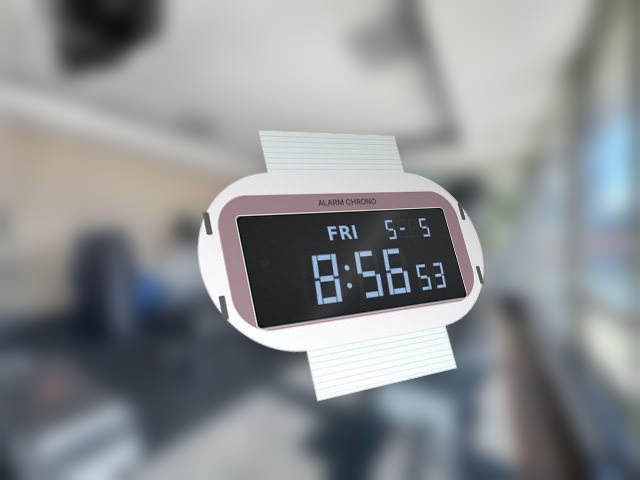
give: {"hour": 8, "minute": 56, "second": 53}
